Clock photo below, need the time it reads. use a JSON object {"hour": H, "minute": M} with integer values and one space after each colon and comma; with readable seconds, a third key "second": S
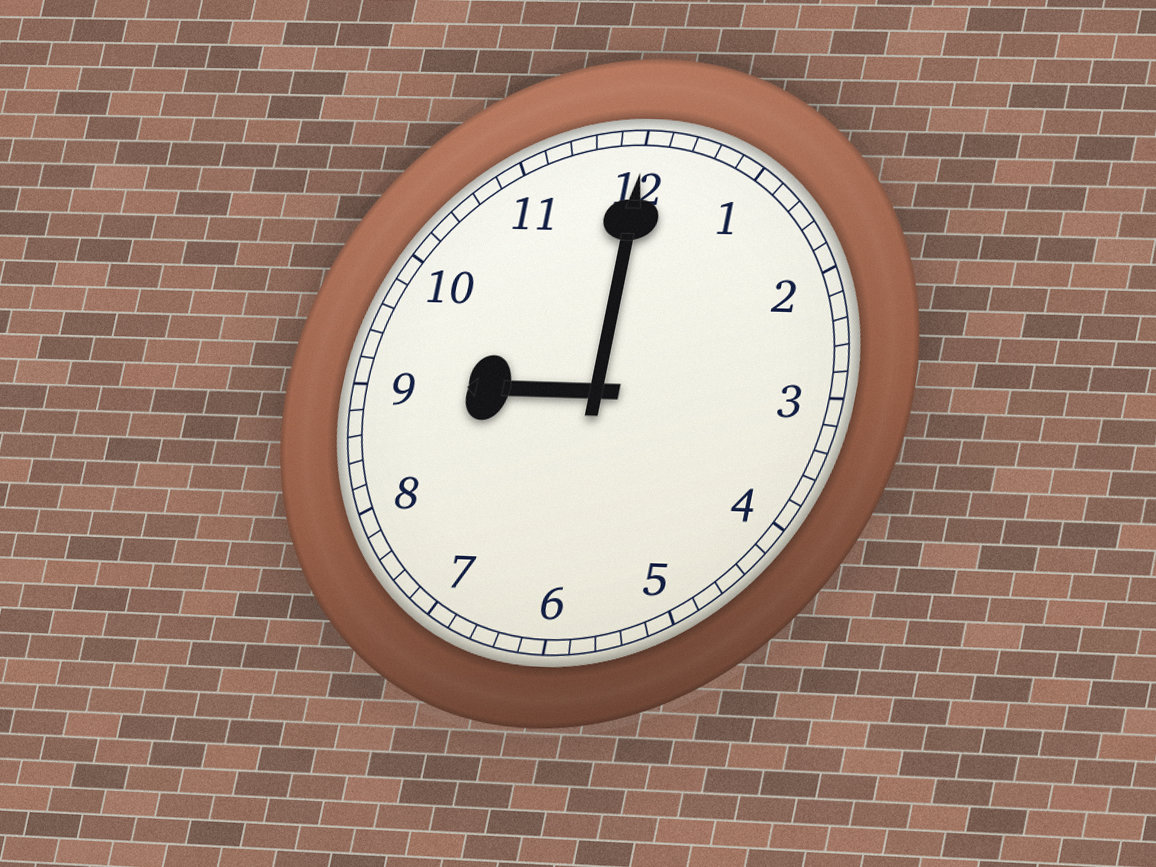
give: {"hour": 9, "minute": 0}
